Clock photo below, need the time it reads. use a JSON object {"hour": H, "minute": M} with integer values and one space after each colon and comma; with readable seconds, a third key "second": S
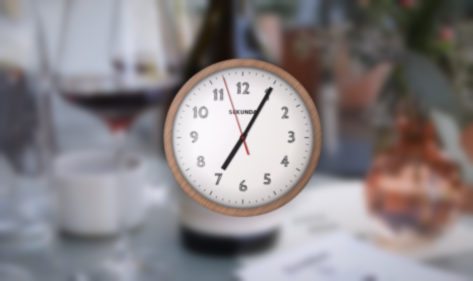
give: {"hour": 7, "minute": 4, "second": 57}
